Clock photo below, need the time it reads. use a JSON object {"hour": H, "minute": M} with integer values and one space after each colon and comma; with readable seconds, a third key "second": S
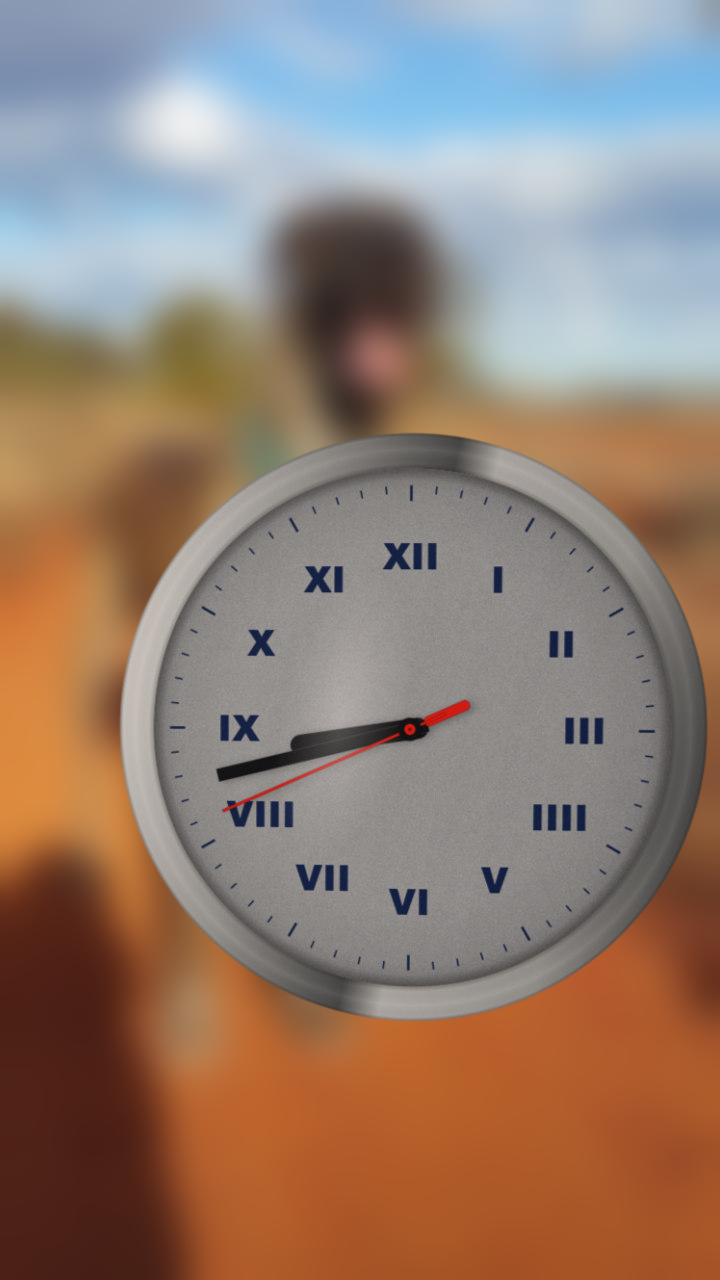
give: {"hour": 8, "minute": 42, "second": 41}
